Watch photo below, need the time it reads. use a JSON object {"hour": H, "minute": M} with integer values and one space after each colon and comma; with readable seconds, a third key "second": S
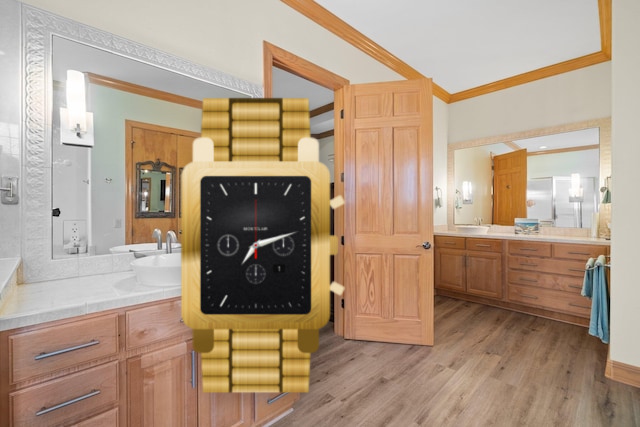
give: {"hour": 7, "minute": 12}
